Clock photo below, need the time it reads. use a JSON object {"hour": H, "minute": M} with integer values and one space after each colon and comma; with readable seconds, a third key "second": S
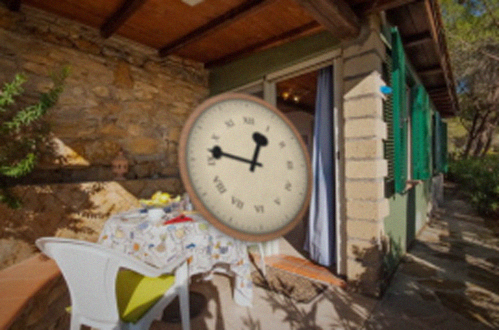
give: {"hour": 12, "minute": 47}
